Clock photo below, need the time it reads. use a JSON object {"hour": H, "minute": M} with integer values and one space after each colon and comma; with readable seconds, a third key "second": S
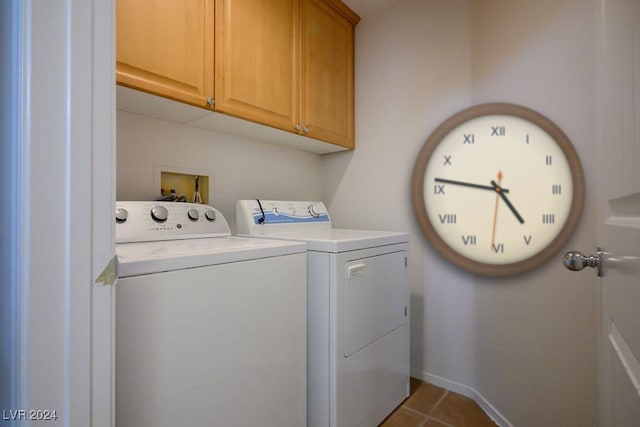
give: {"hour": 4, "minute": 46, "second": 31}
